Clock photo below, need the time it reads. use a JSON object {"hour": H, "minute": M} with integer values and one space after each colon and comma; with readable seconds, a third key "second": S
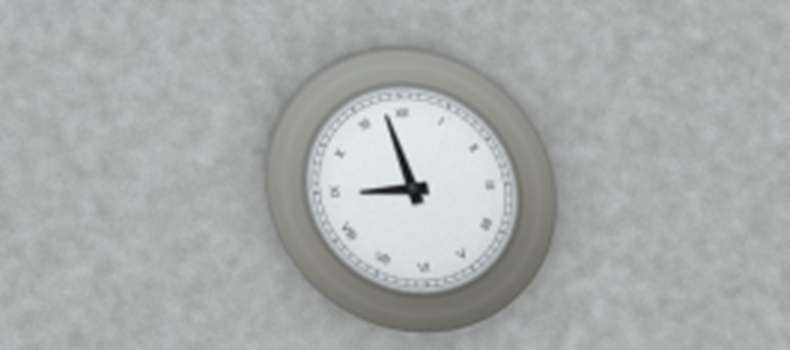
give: {"hour": 8, "minute": 58}
